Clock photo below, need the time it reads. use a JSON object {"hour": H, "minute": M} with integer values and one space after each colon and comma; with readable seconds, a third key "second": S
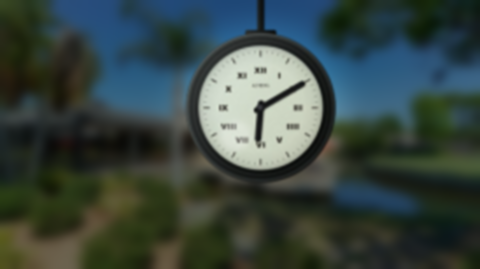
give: {"hour": 6, "minute": 10}
